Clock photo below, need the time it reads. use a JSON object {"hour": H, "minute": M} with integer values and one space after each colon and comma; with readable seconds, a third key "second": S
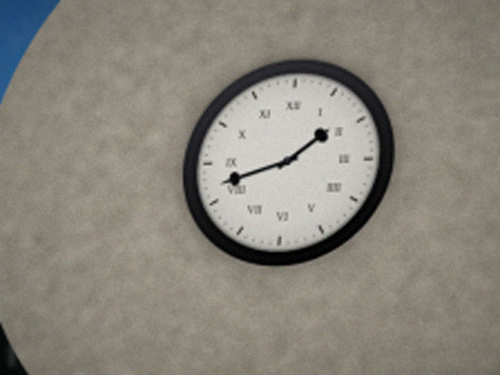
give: {"hour": 1, "minute": 42}
